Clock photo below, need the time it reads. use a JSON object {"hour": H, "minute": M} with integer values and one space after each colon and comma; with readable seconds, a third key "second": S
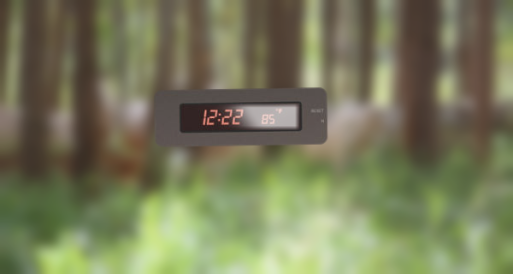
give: {"hour": 12, "minute": 22}
